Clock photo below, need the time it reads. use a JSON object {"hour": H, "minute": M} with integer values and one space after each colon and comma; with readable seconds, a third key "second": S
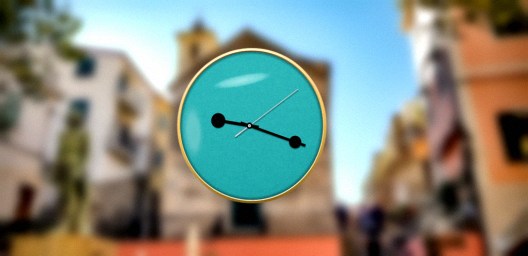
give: {"hour": 9, "minute": 18, "second": 9}
